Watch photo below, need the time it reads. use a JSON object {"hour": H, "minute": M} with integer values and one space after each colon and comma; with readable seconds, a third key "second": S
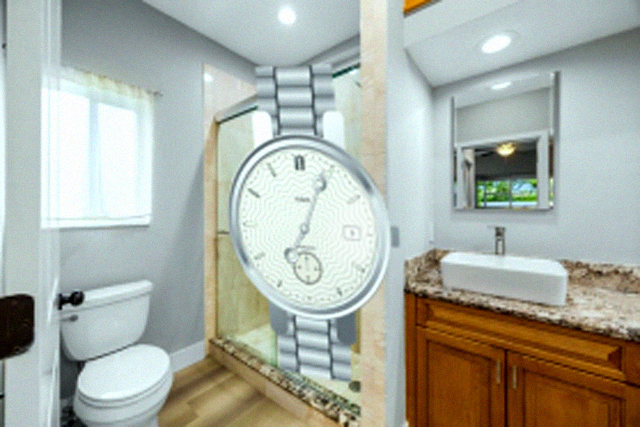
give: {"hour": 7, "minute": 4}
